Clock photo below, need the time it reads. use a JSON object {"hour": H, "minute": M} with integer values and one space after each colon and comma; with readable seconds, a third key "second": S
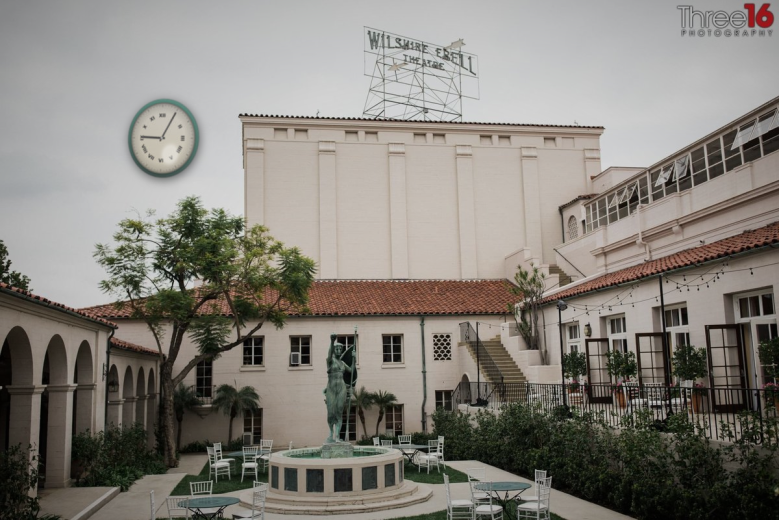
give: {"hour": 9, "minute": 5}
